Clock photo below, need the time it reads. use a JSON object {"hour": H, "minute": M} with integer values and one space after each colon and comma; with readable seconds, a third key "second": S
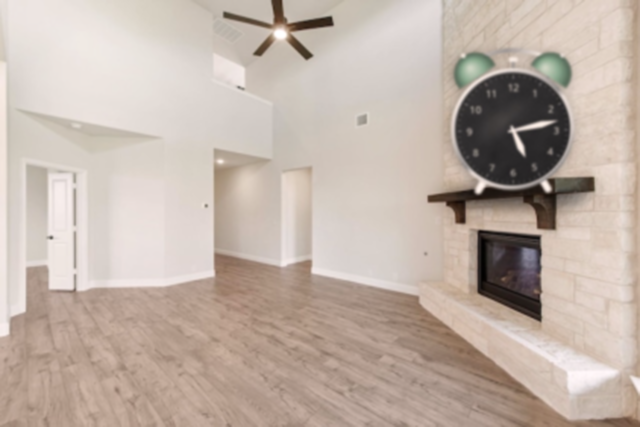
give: {"hour": 5, "minute": 13}
